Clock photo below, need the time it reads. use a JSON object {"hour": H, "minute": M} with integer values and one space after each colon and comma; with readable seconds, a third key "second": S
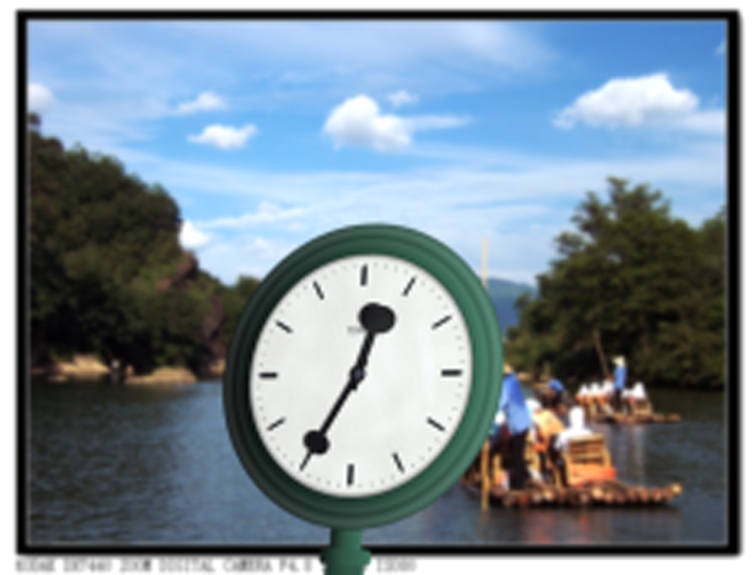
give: {"hour": 12, "minute": 35}
